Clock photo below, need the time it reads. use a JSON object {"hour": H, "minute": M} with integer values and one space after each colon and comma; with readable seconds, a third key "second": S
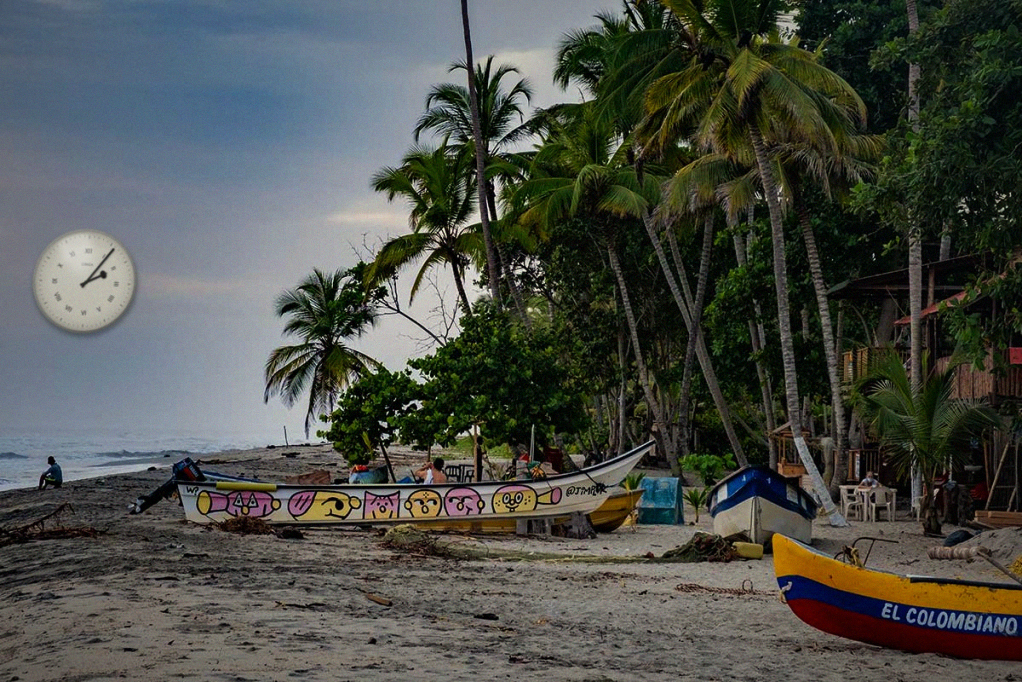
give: {"hour": 2, "minute": 6}
